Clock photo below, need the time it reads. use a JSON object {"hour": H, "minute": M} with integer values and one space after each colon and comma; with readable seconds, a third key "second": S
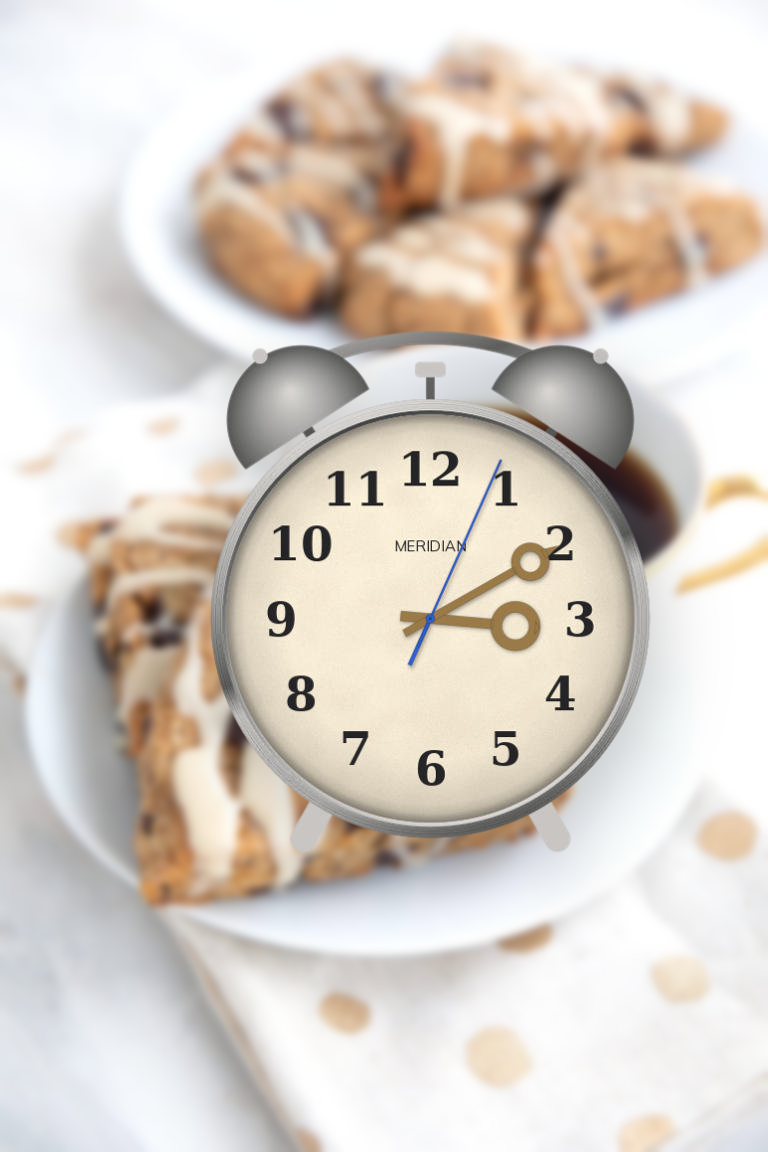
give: {"hour": 3, "minute": 10, "second": 4}
